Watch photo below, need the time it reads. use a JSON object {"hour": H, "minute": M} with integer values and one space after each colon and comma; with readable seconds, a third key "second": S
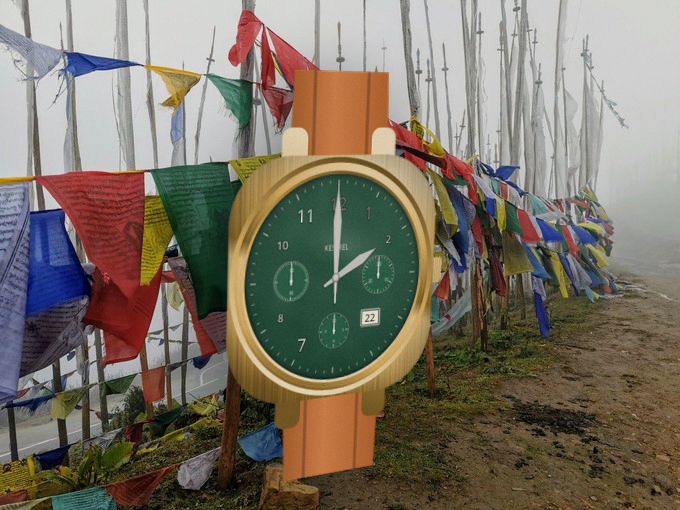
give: {"hour": 2, "minute": 0}
